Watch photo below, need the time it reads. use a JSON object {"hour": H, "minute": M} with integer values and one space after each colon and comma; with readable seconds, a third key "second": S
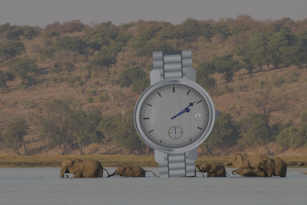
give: {"hour": 2, "minute": 9}
